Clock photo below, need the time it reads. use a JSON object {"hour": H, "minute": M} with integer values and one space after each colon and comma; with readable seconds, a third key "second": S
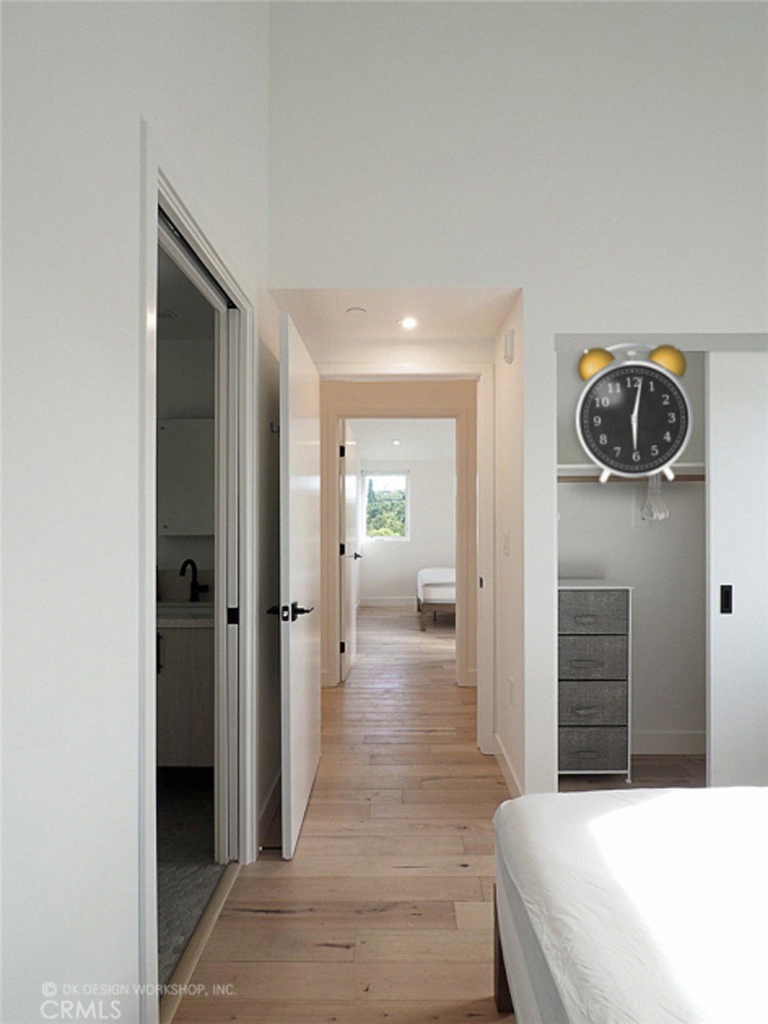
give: {"hour": 6, "minute": 2}
